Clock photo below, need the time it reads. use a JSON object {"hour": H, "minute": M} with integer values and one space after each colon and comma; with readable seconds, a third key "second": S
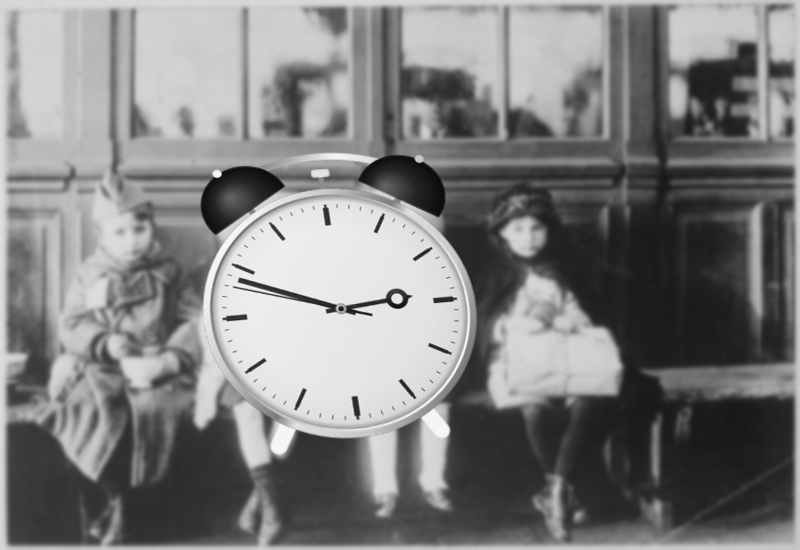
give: {"hour": 2, "minute": 48, "second": 48}
